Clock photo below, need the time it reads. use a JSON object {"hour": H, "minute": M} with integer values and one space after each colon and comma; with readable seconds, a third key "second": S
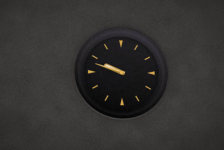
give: {"hour": 9, "minute": 48}
